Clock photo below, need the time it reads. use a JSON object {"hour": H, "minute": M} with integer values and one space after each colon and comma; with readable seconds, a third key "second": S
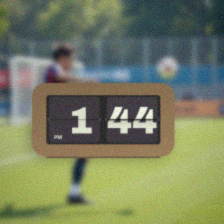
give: {"hour": 1, "minute": 44}
